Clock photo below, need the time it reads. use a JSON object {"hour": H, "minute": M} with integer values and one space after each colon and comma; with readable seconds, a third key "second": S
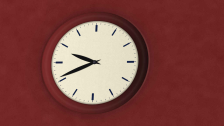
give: {"hour": 9, "minute": 41}
